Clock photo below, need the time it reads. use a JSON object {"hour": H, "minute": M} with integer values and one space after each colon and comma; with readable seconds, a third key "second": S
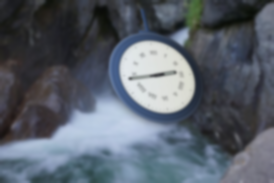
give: {"hour": 2, "minute": 44}
